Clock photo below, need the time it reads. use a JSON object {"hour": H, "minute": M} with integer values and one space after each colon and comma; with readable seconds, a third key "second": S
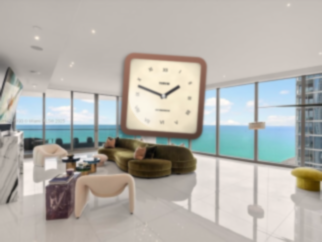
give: {"hour": 1, "minute": 48}
